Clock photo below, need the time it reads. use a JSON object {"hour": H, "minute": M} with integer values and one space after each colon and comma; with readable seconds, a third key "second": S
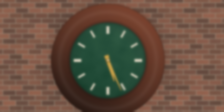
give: {"hour": 5, "minute": 26}
